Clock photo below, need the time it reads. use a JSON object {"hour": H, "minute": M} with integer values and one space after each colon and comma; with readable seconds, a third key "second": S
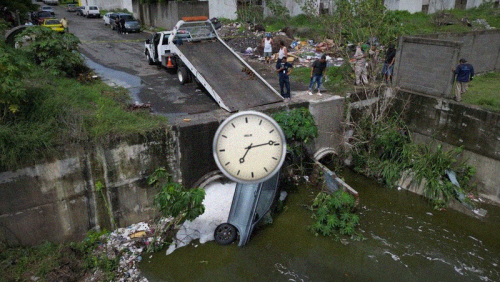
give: {"hour": 7, "minute": 14}
